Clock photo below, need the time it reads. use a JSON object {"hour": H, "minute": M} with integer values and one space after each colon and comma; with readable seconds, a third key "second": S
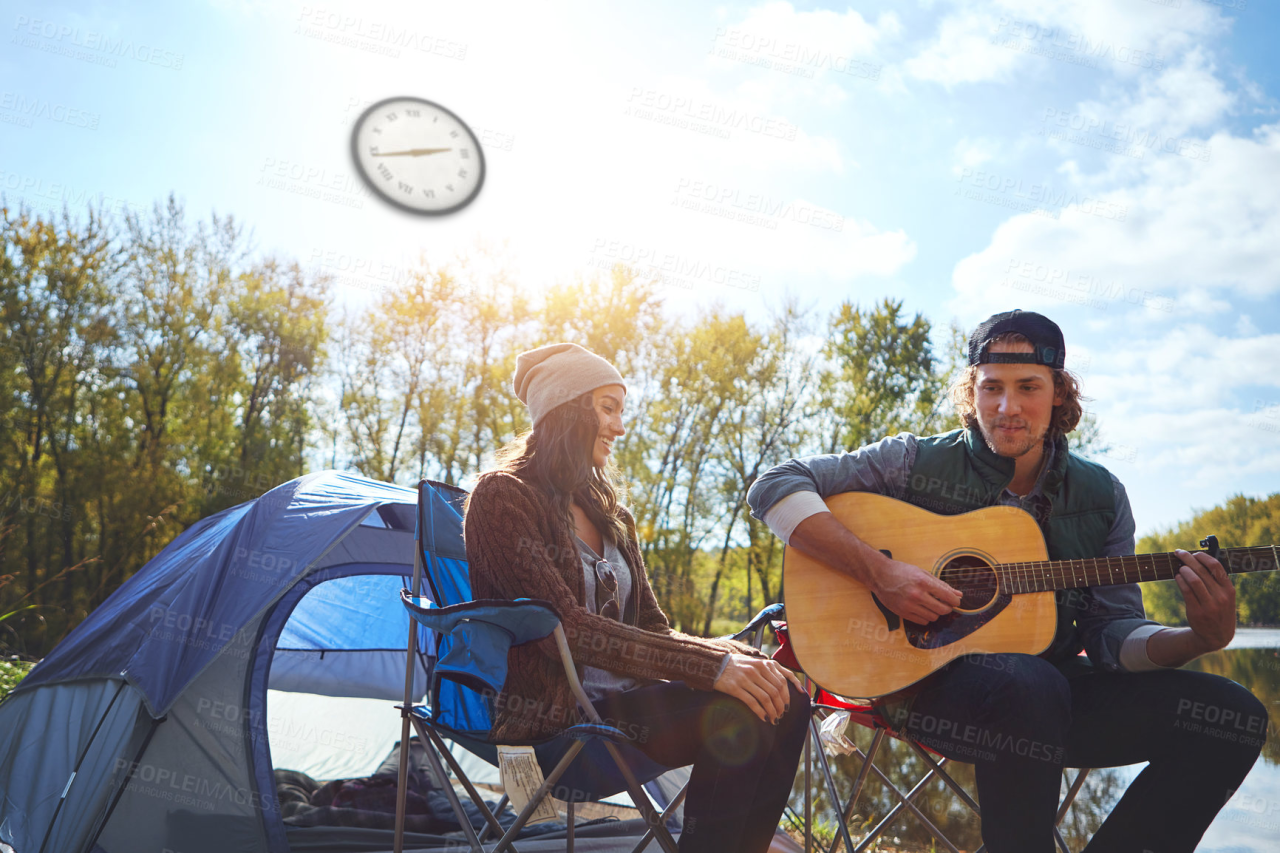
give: {"hour": 2, "minute": 44}
